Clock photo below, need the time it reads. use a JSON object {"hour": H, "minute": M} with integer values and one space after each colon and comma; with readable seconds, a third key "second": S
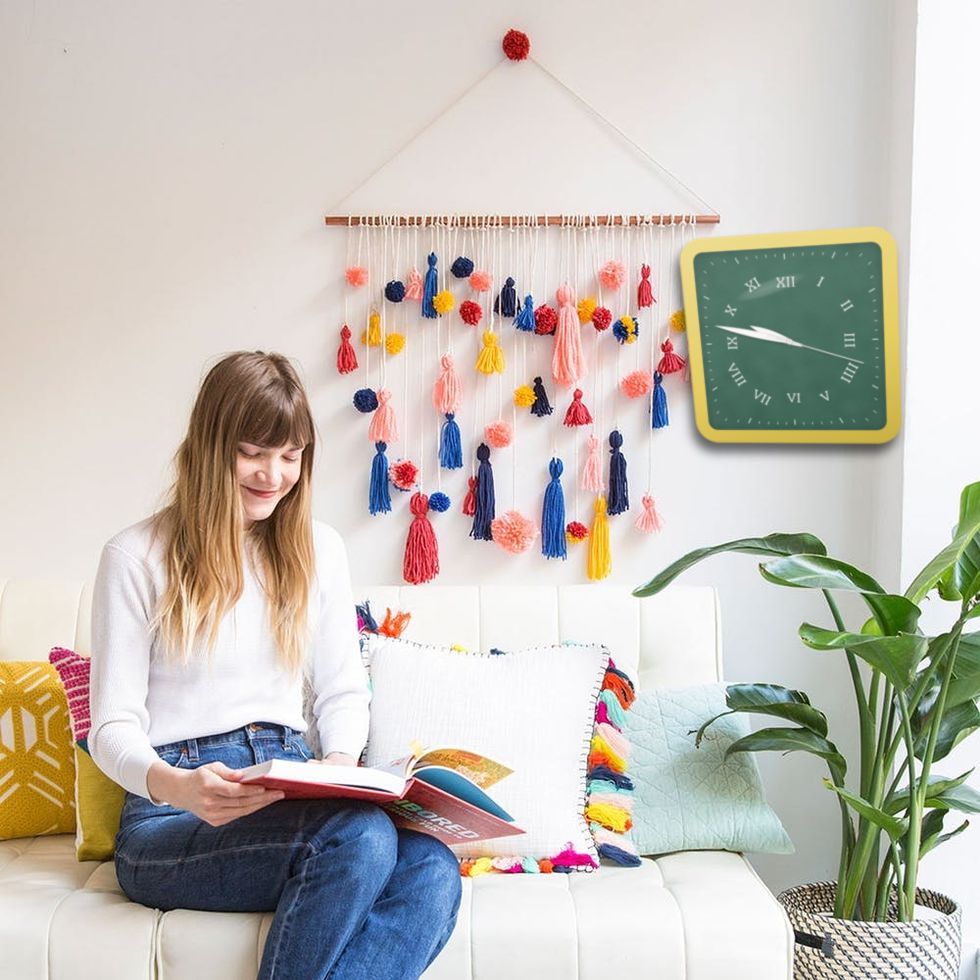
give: {"hour": 9, "minute": 47, "second": 18}
